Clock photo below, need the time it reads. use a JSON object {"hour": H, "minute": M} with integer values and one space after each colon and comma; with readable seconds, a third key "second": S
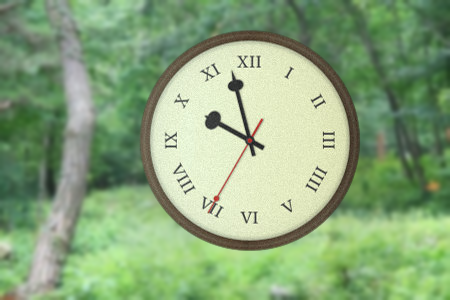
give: {"hour": 9, "minute": 57, "second": 35}
